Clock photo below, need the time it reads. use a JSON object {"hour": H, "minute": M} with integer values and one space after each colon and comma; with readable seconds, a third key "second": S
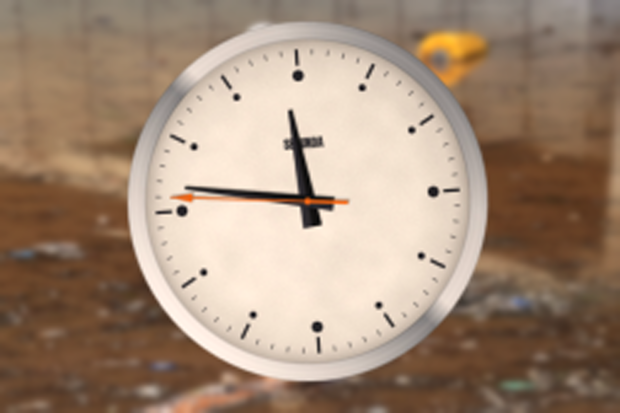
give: {"hour": 11, "minute": 46, "second": 46}
